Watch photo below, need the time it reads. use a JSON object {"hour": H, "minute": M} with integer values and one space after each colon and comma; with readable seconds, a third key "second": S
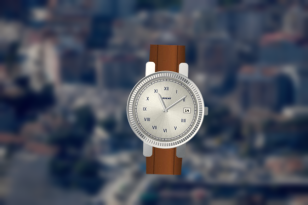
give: {"hour": 11, "minute": 9}
